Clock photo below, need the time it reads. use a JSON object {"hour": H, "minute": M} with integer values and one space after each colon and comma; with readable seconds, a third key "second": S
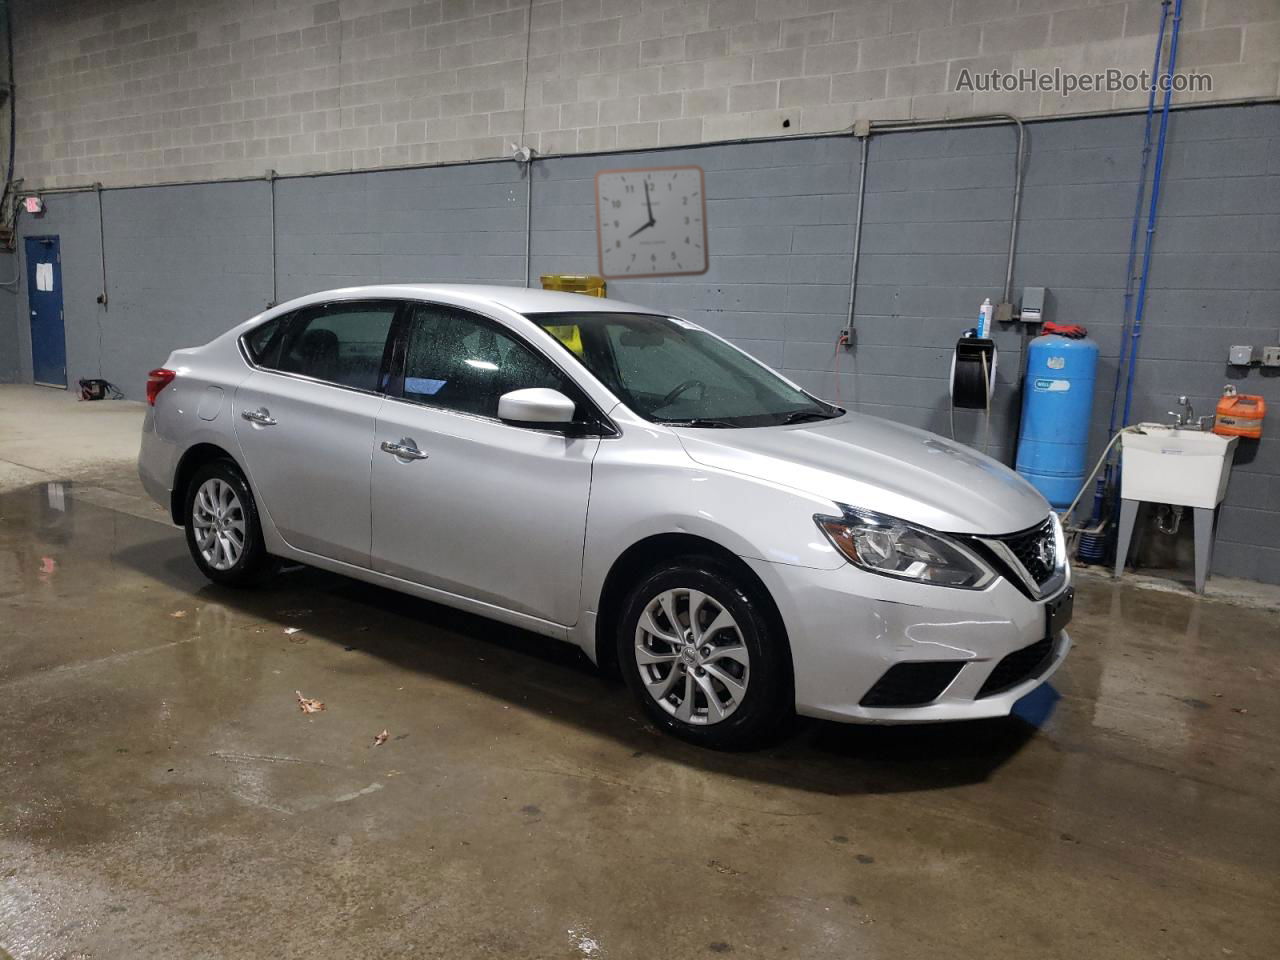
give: {"hour": 7, "minute": 59}
